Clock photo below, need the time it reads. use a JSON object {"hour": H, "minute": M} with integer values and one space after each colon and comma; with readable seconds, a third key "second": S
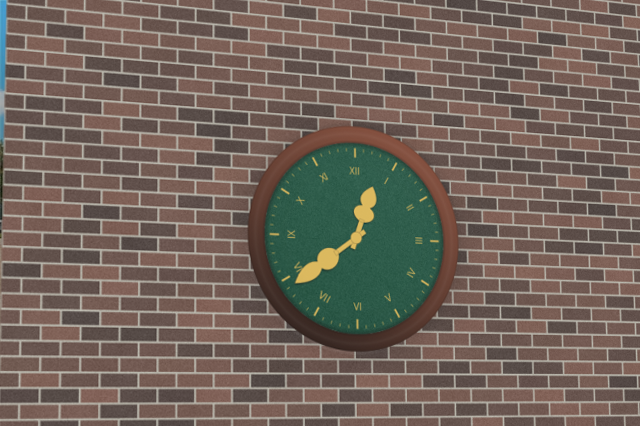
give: {"hour": 12, "minute": 39}
